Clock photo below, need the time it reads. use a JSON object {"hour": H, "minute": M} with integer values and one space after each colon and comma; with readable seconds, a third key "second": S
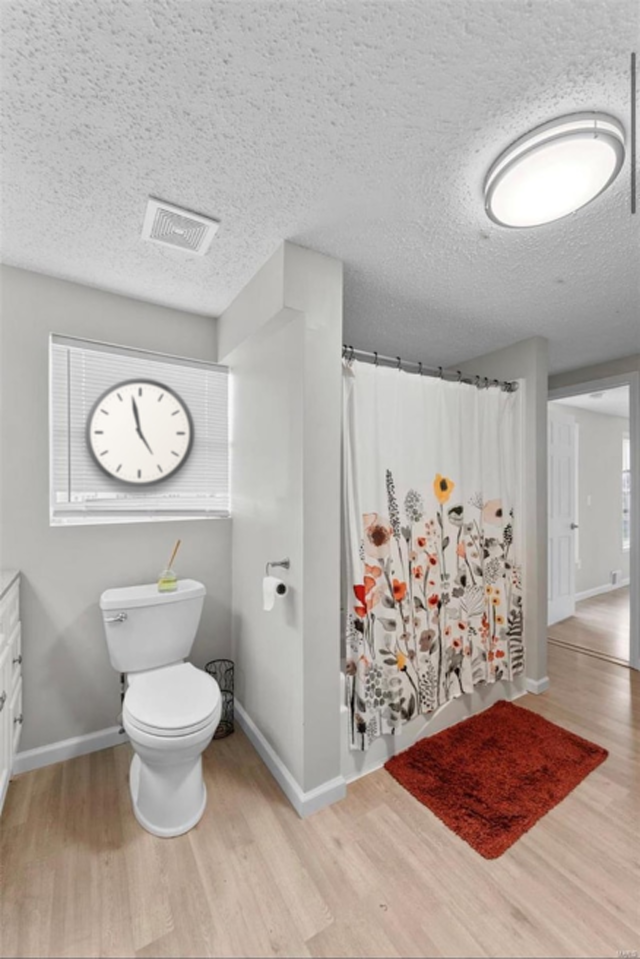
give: {"hour": 4, "minute": 58}
